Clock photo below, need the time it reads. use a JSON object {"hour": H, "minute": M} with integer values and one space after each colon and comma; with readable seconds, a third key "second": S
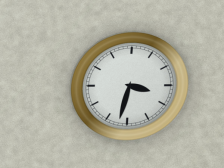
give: {"hour": 3, "minute": 32}
